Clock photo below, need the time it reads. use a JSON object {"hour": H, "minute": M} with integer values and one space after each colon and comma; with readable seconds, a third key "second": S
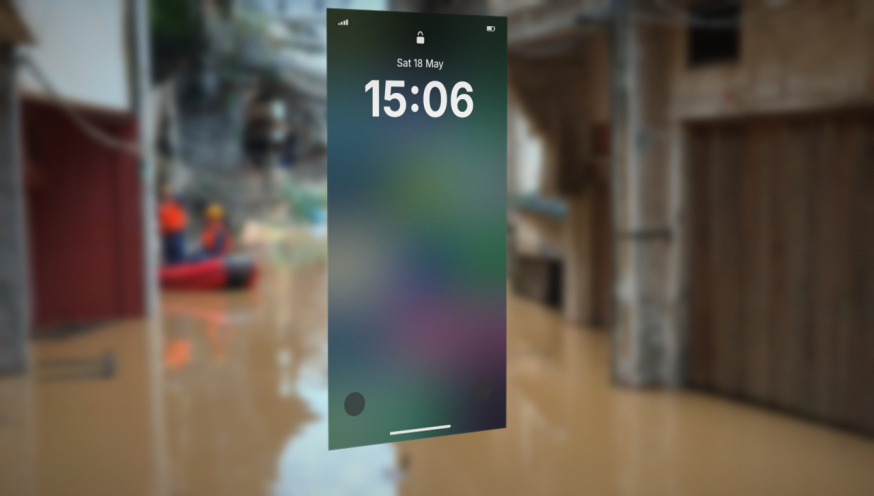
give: {"hour": 15, "minute": 6}
